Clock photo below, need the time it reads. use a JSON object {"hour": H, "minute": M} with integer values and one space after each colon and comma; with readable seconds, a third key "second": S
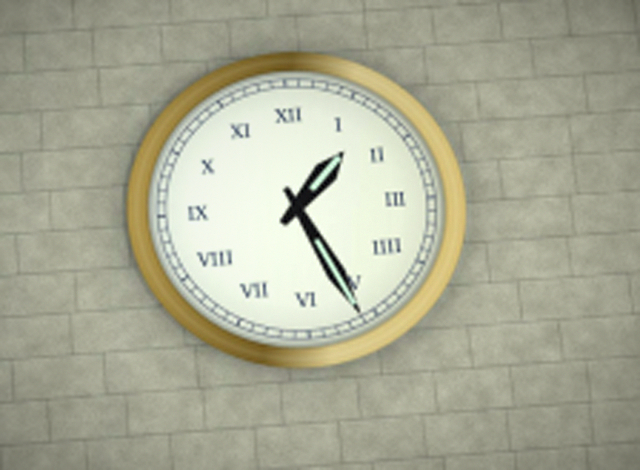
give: {"hour": 1, "minute": 26}
